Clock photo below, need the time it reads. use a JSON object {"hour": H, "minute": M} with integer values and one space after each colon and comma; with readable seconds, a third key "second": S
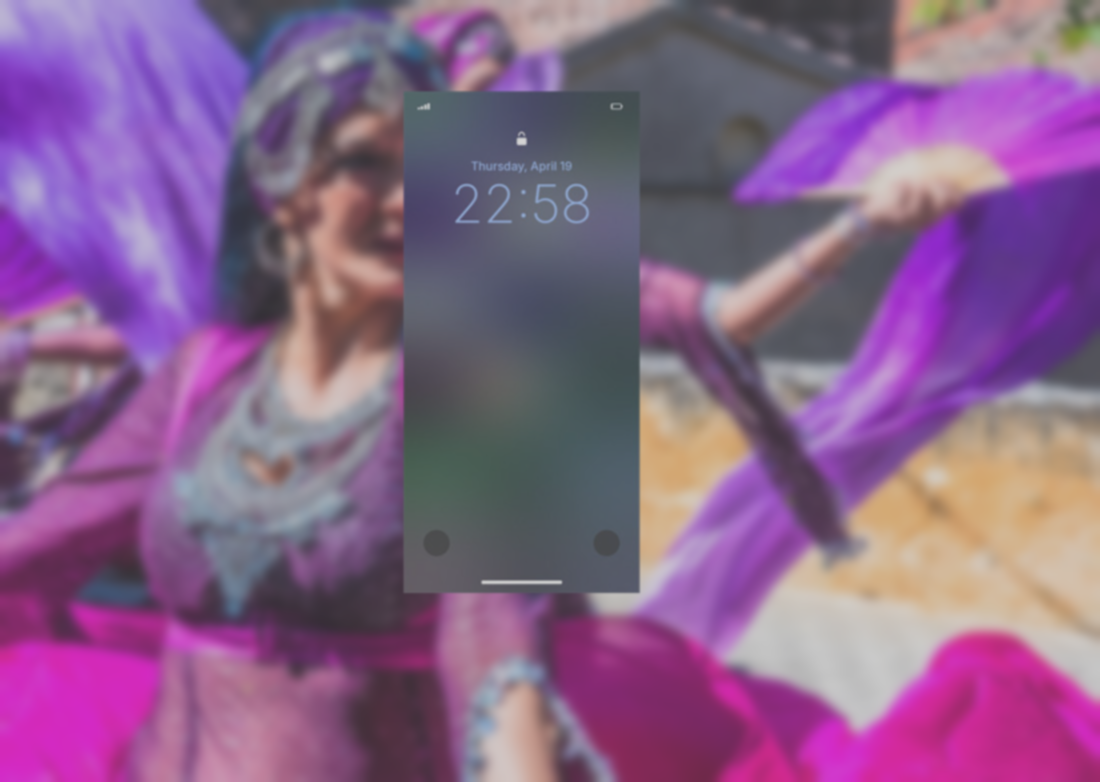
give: {"hour": 22, "minute": 58}
